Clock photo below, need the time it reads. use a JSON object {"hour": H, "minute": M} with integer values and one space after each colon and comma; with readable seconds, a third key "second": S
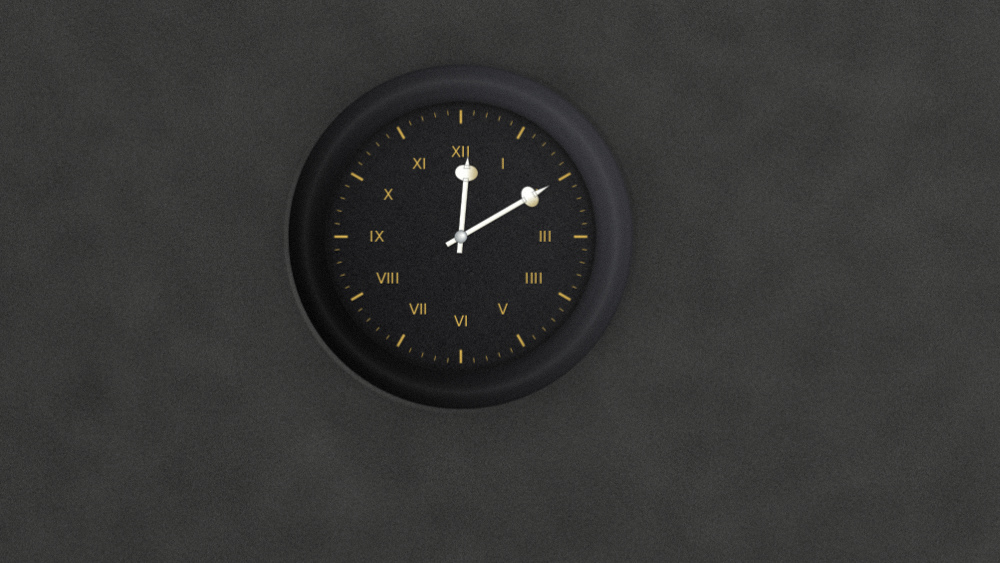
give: {"hour": 12, "minute": 10}
